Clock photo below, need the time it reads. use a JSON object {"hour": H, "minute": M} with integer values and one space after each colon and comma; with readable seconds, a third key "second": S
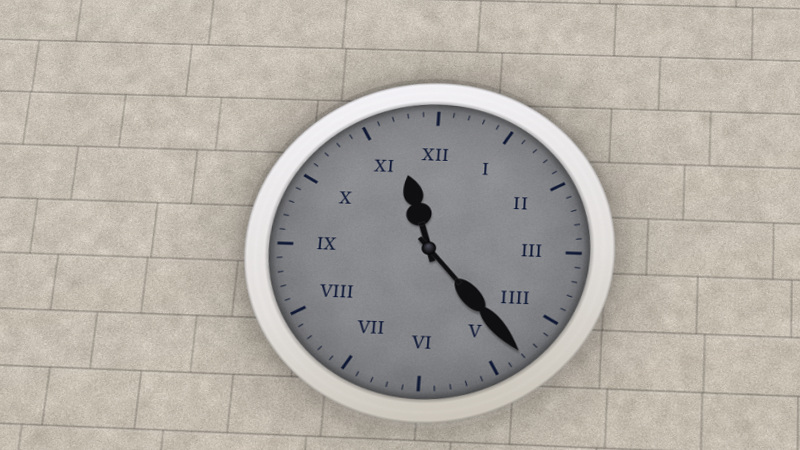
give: {"hour": 11, "minute": 23}
